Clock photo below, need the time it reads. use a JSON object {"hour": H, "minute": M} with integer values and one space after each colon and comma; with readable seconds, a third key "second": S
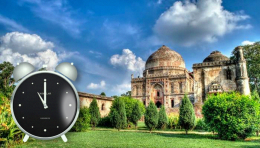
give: {"hour": 11, "minute": 0}
